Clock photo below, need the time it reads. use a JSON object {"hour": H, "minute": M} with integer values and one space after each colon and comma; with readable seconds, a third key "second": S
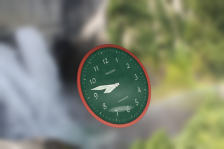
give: {"hour": 8, "minute": 47}
